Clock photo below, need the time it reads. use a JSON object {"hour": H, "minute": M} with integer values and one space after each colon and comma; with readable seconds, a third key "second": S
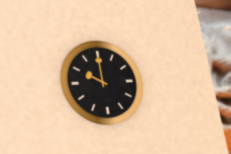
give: {"hour": 10, "minute": 0}
